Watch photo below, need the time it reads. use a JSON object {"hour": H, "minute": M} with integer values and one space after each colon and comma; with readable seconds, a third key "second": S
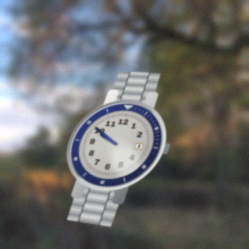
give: {"hour": 9, "minute": 50}
